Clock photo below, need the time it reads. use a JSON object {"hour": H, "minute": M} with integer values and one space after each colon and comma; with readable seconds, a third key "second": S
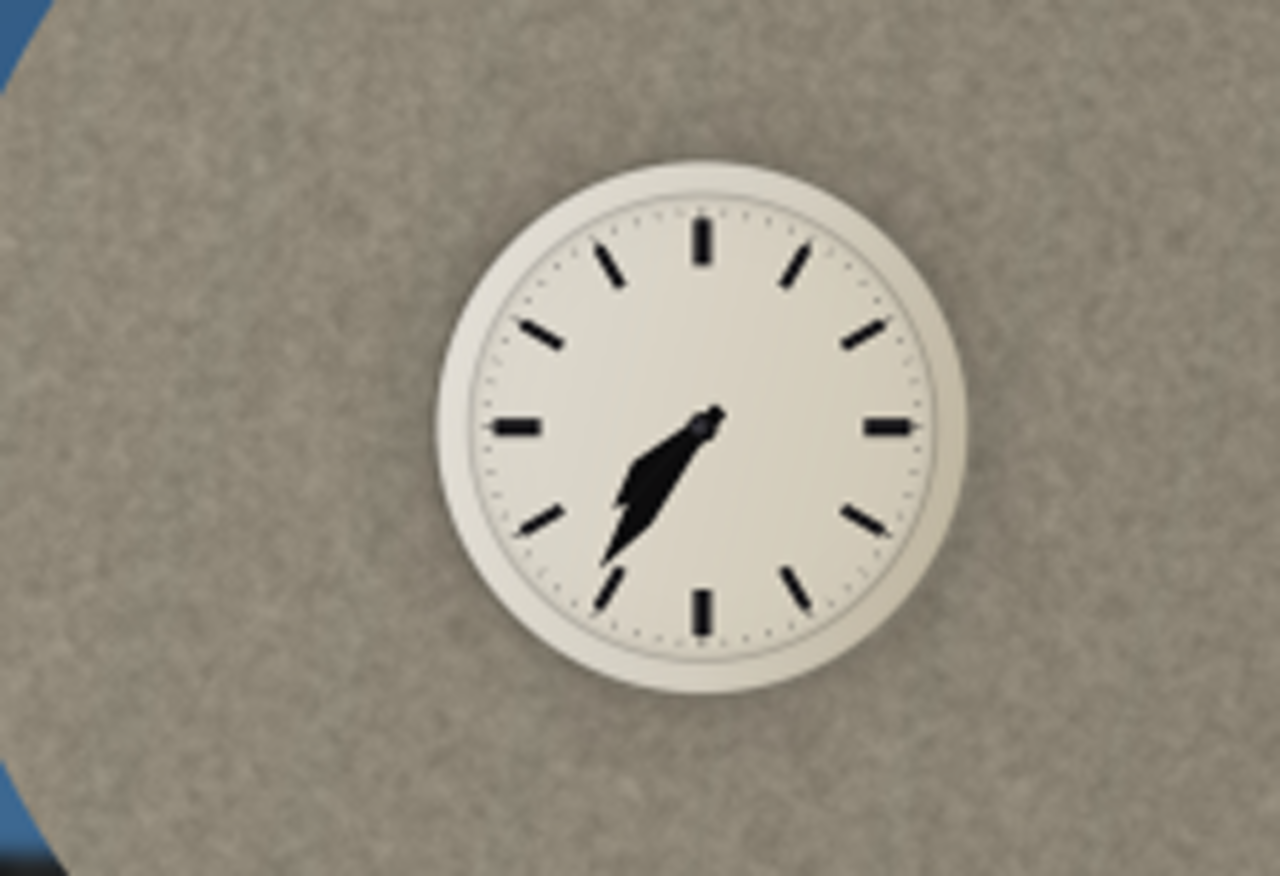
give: {"hour": 7, "minute": 36}
